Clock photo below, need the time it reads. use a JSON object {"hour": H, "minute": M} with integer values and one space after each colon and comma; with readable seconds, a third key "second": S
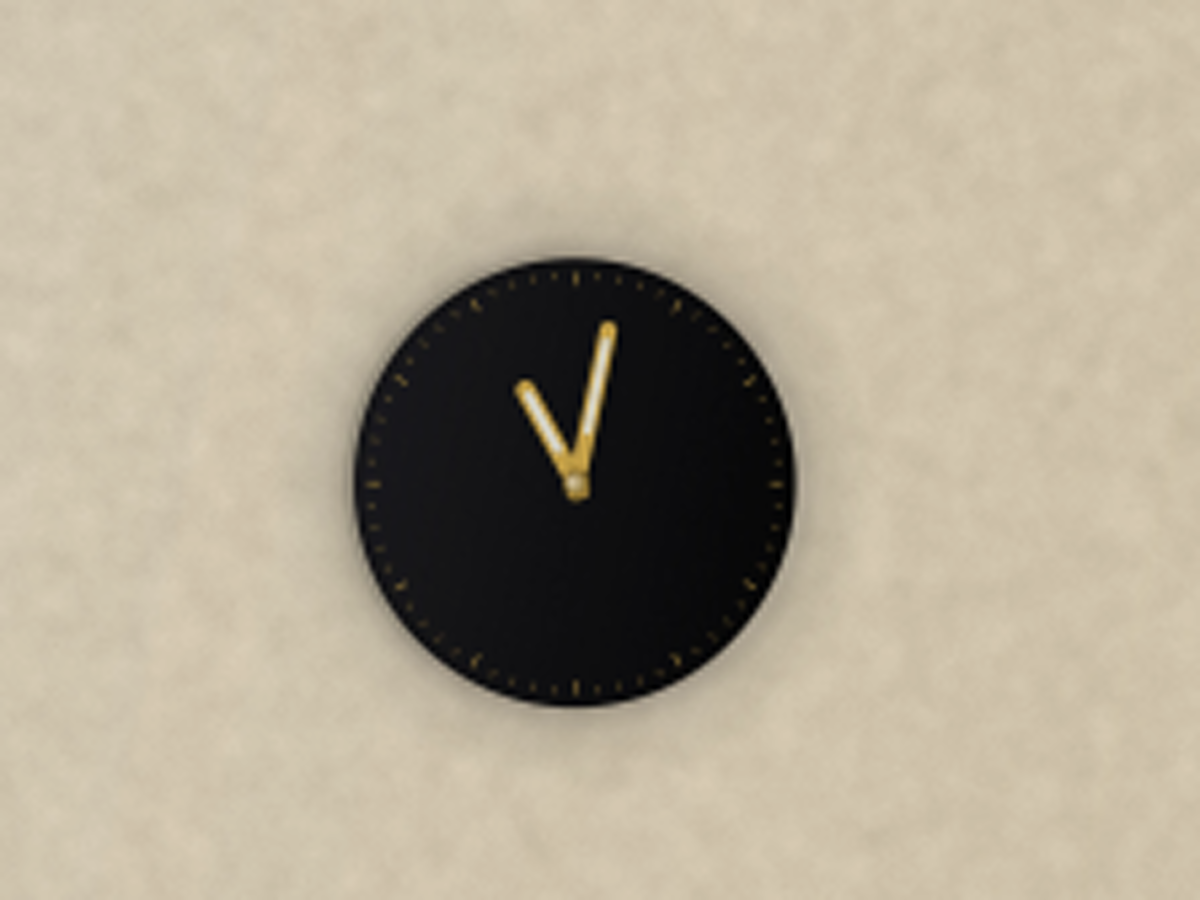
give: {"hour": 11, "minute": 2}
